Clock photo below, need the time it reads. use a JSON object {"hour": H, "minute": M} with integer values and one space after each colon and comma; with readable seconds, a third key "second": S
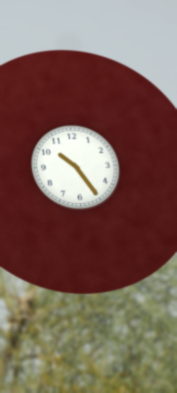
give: {"hour": 10, "minute": 25}
